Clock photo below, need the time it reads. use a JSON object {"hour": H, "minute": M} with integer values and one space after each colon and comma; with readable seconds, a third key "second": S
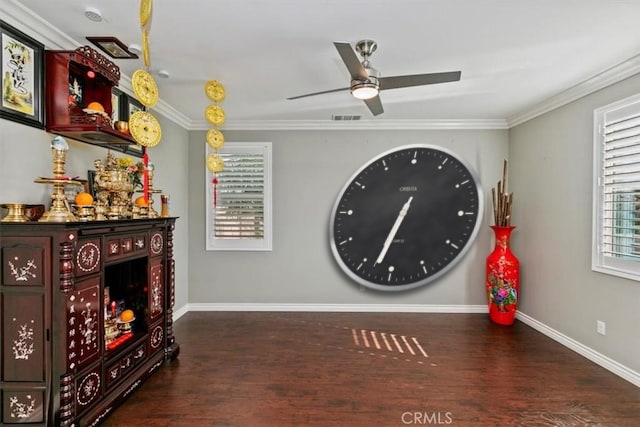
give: {"hour": 6, "minute": 32, "second": 33}
